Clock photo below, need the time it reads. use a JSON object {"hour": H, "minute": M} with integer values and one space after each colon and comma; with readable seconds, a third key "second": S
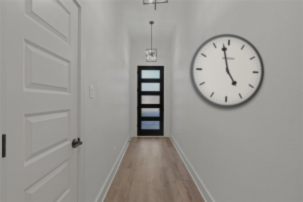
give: {"hour": 4, "minute": 58}
